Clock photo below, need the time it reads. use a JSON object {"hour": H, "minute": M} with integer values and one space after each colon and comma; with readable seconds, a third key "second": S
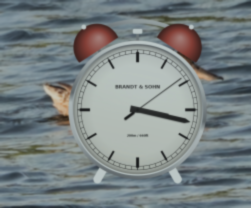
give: {"hour": 3, "minute": 17, "second": 9}
